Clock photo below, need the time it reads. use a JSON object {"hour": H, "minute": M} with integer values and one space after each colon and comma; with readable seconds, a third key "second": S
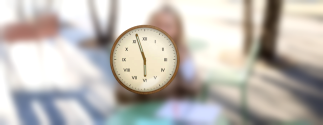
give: {"hour": 5, "minute": 57}
